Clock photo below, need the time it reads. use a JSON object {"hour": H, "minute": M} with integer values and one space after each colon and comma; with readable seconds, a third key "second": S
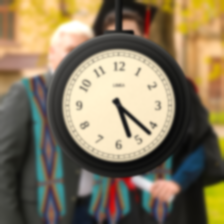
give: {"hour": 5, "minute": 22}
